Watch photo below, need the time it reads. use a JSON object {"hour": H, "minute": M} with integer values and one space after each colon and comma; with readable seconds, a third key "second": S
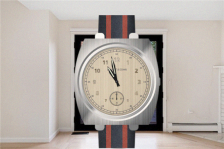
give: {"hour": 10, "minute": 58}
